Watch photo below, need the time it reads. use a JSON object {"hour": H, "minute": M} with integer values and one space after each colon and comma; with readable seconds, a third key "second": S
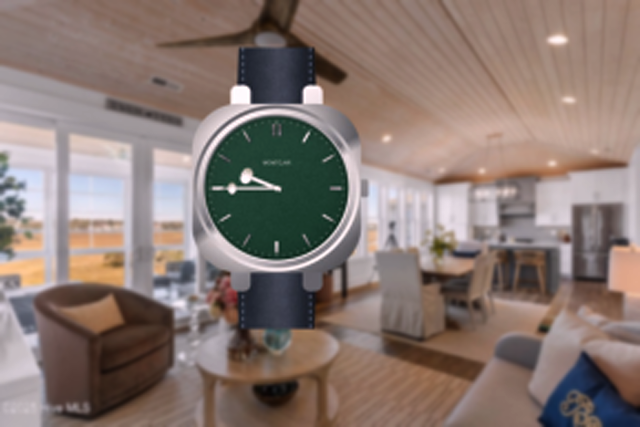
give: {"hour": 9, "minute": 45}
